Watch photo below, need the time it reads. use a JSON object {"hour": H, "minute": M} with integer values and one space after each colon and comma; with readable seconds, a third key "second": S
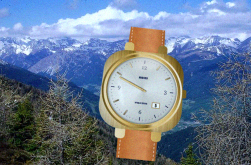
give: {"hour": 9, "minute": 49}
